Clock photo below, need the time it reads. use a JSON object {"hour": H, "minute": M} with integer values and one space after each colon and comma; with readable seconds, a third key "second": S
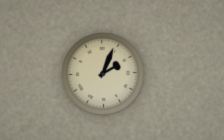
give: {"hour": 2, "minute": 4}
